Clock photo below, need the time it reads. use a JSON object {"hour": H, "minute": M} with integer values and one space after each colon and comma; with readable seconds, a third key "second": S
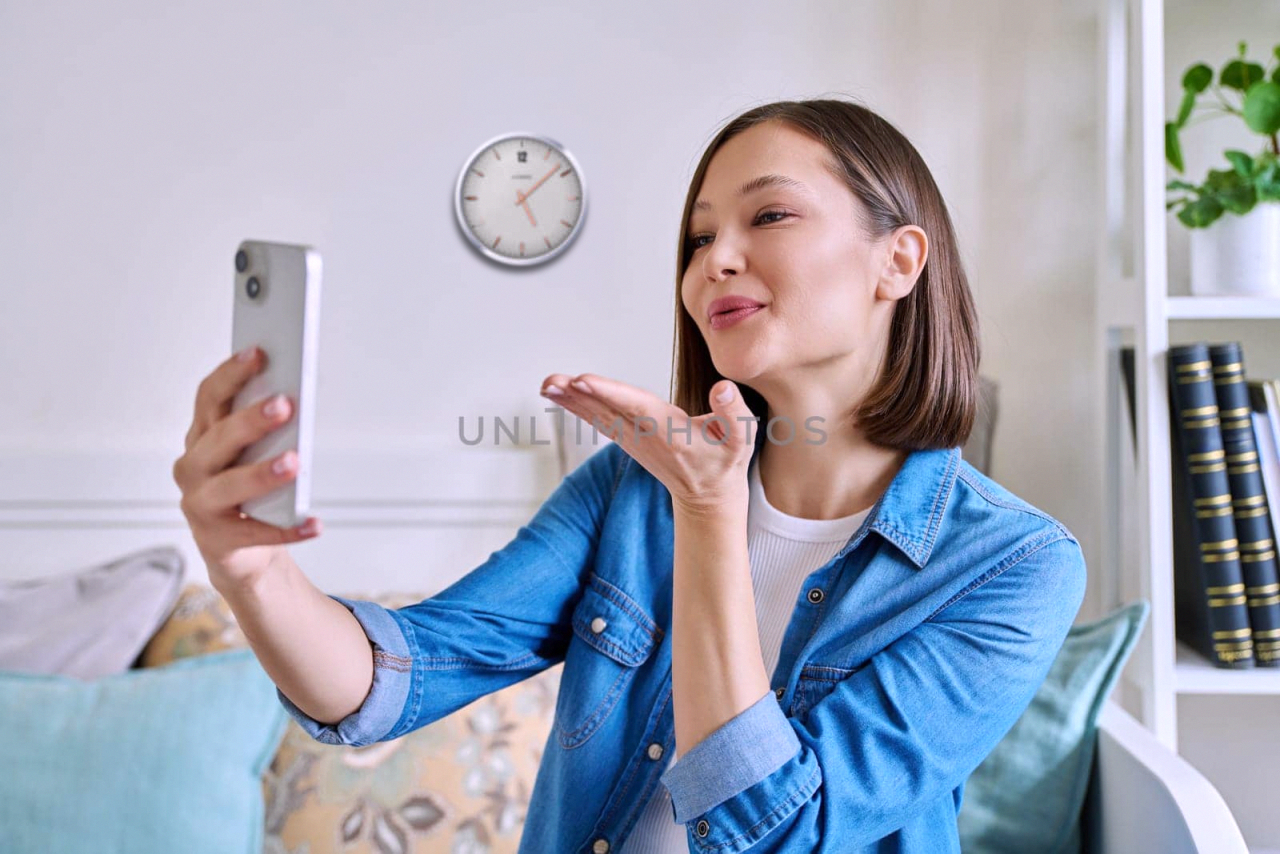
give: {"hour": 5, "minute": 8}
